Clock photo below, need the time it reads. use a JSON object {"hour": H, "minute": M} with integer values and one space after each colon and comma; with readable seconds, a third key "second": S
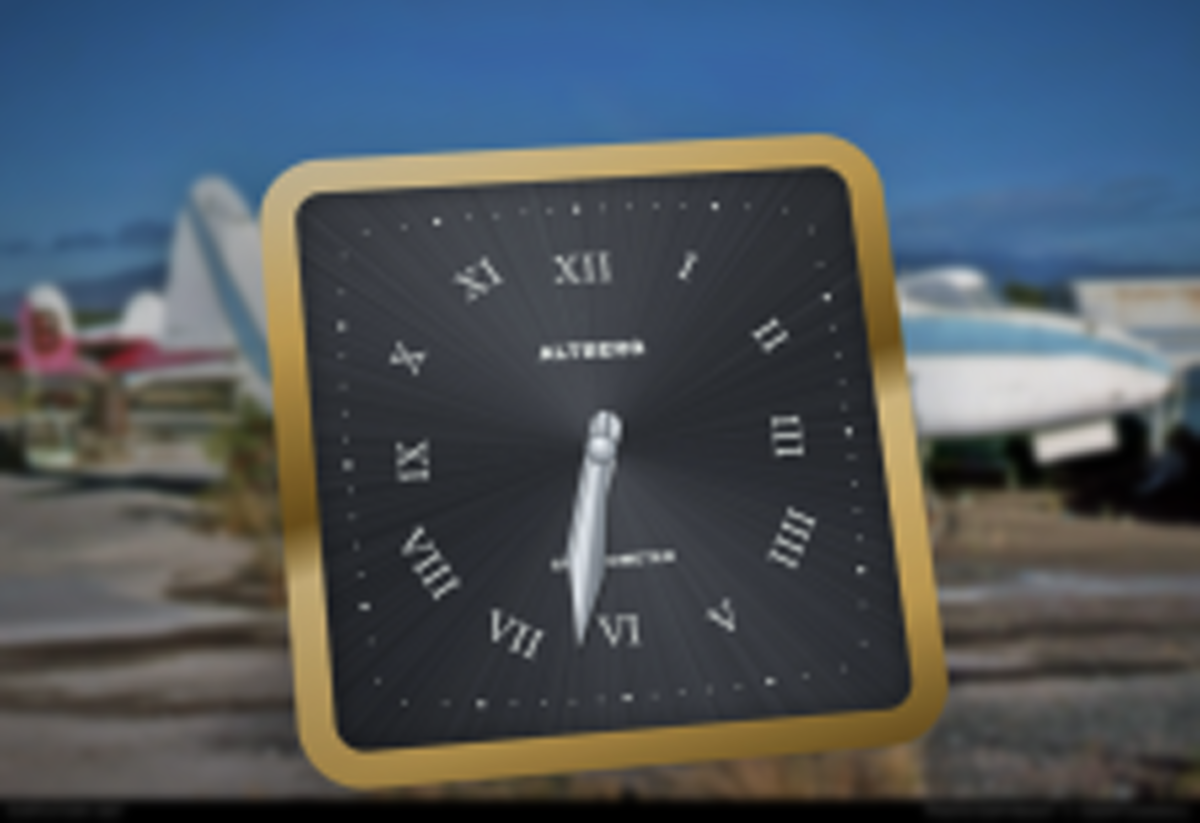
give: {"hour": 6, "minute": 32}
